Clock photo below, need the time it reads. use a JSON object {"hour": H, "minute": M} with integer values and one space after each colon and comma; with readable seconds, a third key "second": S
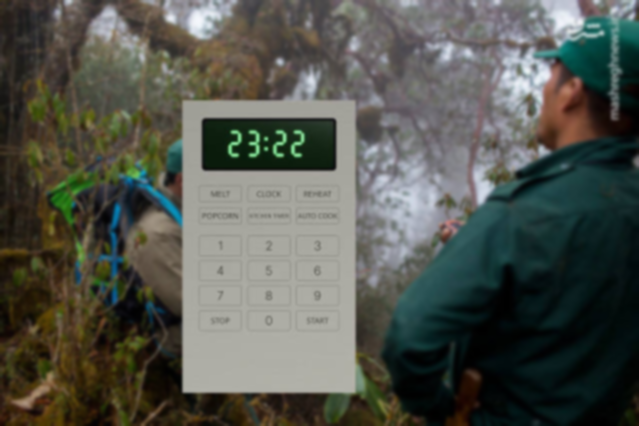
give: {"hour": 23, "minute": 22}
